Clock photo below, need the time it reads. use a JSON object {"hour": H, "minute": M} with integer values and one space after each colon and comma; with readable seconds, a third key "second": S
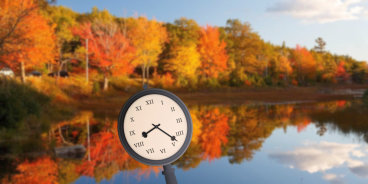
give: {"hour": 8, "minute": 23}
